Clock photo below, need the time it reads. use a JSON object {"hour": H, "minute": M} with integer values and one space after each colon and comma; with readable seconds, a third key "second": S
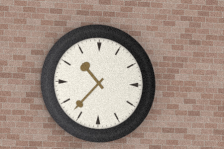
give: {"hour": 10, "minute": 37}
